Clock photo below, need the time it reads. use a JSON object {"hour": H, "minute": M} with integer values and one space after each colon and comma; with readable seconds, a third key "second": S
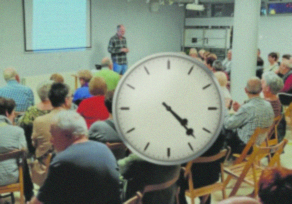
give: {"hour": 4, "minute": 23}
